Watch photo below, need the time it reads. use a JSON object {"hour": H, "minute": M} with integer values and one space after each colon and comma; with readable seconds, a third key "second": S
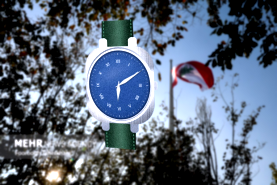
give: {"hour": 6, "minute": 10}
